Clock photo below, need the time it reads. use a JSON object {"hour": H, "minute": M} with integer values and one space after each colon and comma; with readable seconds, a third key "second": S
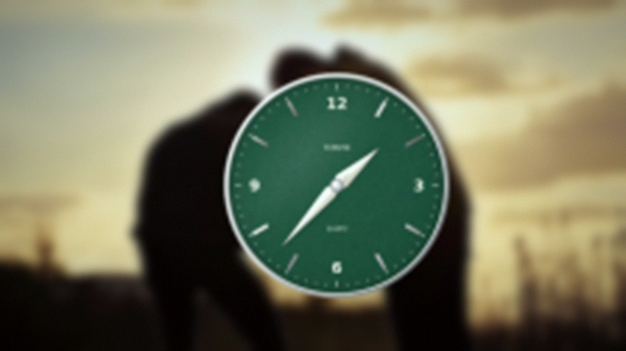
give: {"hour": 1, "minute": 37}
